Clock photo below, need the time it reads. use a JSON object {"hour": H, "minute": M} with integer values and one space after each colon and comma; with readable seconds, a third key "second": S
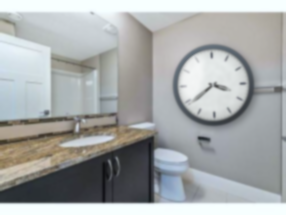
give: {"hour": 3, "minute": 39}
